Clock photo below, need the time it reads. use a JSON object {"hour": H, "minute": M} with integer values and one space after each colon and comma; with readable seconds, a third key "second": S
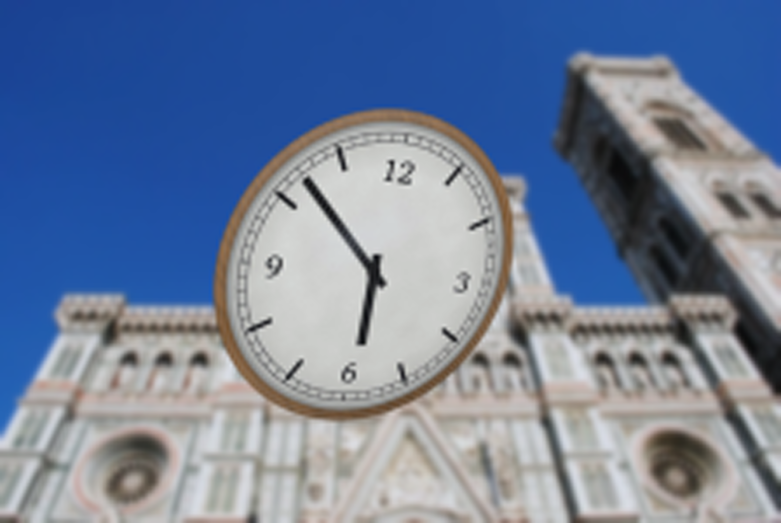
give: {"hour": 5, "minute": 52}
